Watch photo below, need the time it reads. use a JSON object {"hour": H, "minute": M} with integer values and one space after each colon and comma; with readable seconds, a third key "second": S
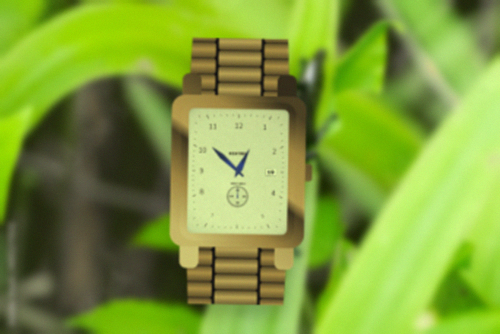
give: {"hour": 12, "minute": 52}
